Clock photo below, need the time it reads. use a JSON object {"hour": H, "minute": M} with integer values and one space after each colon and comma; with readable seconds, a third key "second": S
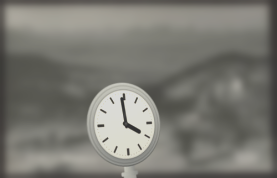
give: {"hour": 3, "minute": 59}
